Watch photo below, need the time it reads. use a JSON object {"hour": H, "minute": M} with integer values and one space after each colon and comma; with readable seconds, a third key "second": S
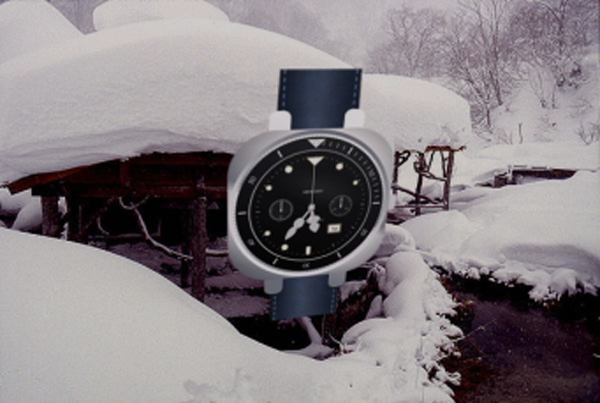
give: {"hour": 5, "minute": 36}
